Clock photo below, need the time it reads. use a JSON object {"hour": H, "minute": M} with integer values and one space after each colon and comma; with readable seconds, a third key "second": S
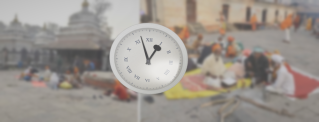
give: {"hour": 12, "minute": 57}
